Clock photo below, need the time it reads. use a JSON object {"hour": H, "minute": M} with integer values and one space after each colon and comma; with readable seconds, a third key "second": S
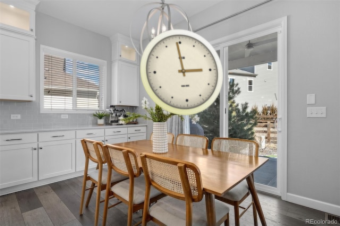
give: {"hour": 2, "minute": 59}
